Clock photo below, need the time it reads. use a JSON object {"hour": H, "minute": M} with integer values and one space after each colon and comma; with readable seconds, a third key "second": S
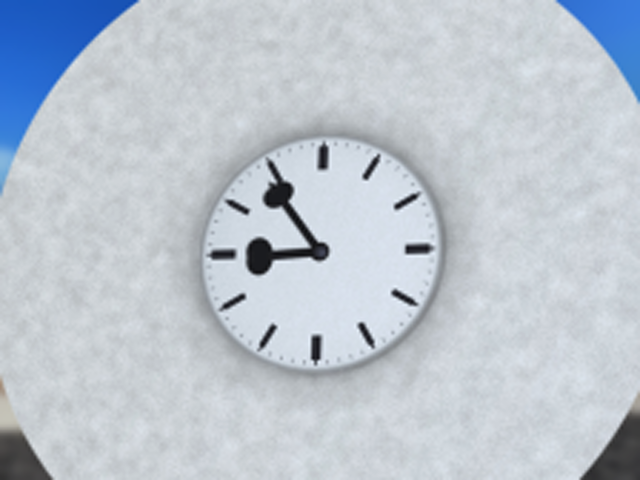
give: {"hour": 8, "minute": 54}
